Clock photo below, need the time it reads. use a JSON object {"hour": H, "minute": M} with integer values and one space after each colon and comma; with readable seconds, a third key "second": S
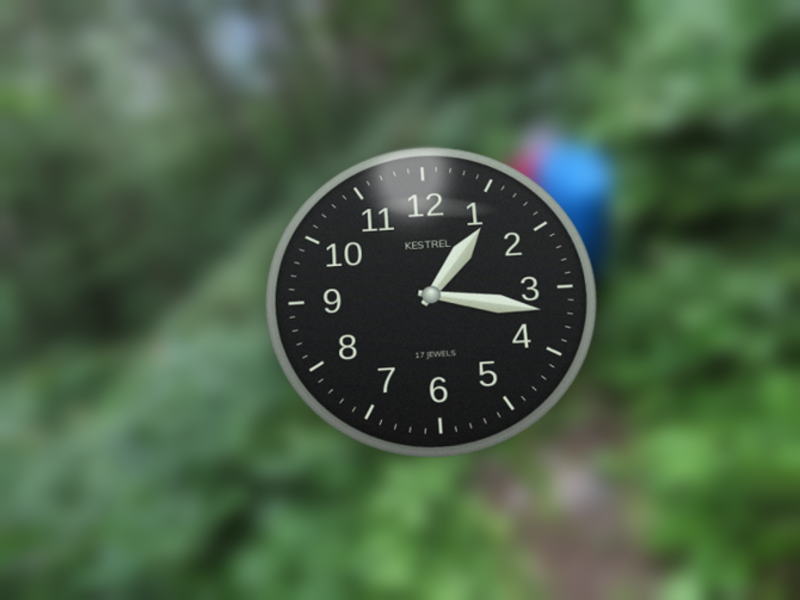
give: {"hour": 1, "minute": 17}
